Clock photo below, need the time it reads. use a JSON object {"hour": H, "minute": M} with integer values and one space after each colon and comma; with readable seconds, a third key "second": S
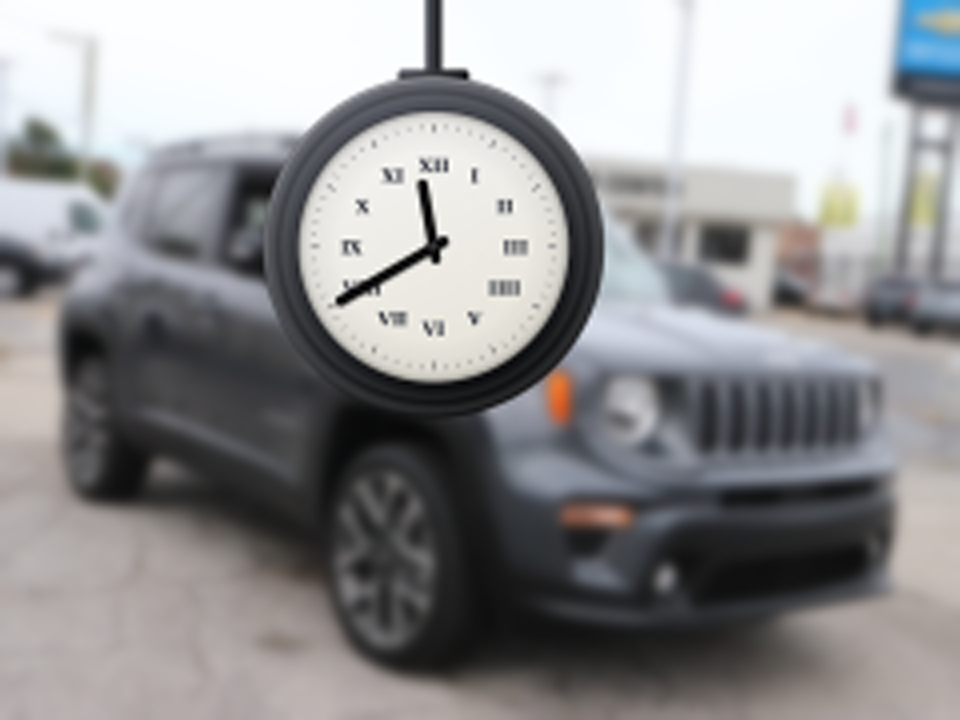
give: {"hour": 11, "minute": 40}
